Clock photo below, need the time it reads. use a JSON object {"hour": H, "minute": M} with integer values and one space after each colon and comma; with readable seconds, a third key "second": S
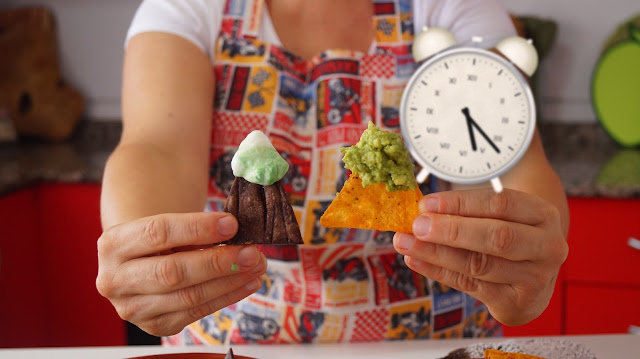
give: {"hour": 5, "minute": 22}
